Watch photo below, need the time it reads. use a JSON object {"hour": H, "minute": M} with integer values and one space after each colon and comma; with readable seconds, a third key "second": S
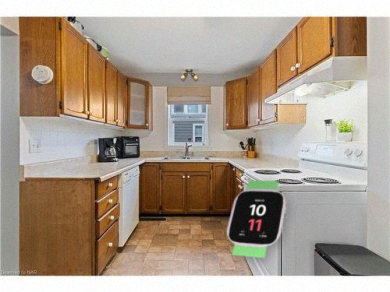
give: {"hour": 10, "minute": 11}
